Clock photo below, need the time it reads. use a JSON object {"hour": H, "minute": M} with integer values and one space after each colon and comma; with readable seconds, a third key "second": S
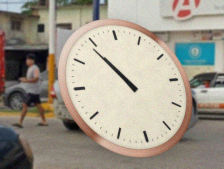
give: {"hour": 10, "minute": 54}
